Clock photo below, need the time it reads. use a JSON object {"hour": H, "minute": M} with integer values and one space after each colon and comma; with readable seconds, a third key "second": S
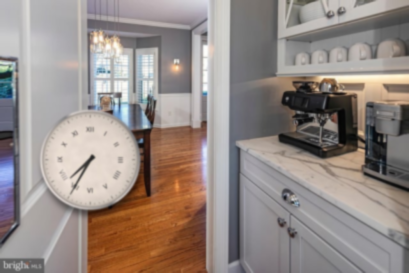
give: {"hour": 7, "minute": 35}
